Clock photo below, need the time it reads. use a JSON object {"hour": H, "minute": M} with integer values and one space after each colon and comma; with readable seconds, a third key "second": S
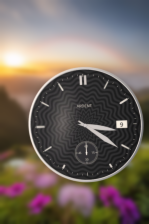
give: {"hour": 3, "minute": 21}
